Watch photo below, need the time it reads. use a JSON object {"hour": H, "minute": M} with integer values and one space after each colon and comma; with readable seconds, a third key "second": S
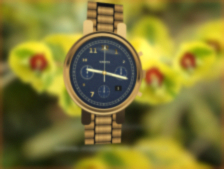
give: {"hour": 9, "minute": 17}
